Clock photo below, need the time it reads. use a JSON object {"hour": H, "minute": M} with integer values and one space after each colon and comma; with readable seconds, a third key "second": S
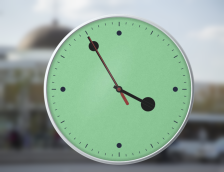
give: {"hour": 3, "minute": 54, "second": 55}
